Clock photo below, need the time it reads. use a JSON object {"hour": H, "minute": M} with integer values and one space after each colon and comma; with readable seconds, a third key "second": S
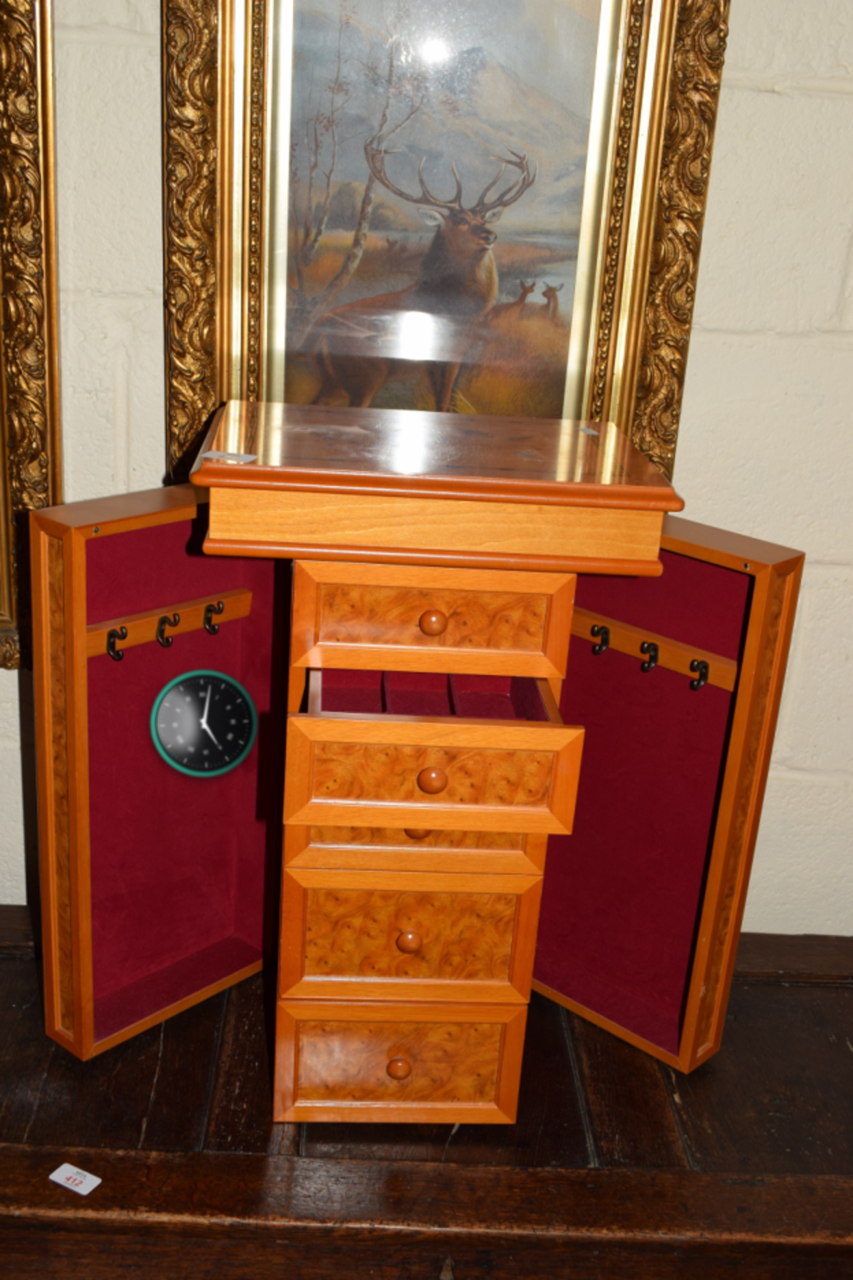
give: {"hour": 5, "minute": 2}
